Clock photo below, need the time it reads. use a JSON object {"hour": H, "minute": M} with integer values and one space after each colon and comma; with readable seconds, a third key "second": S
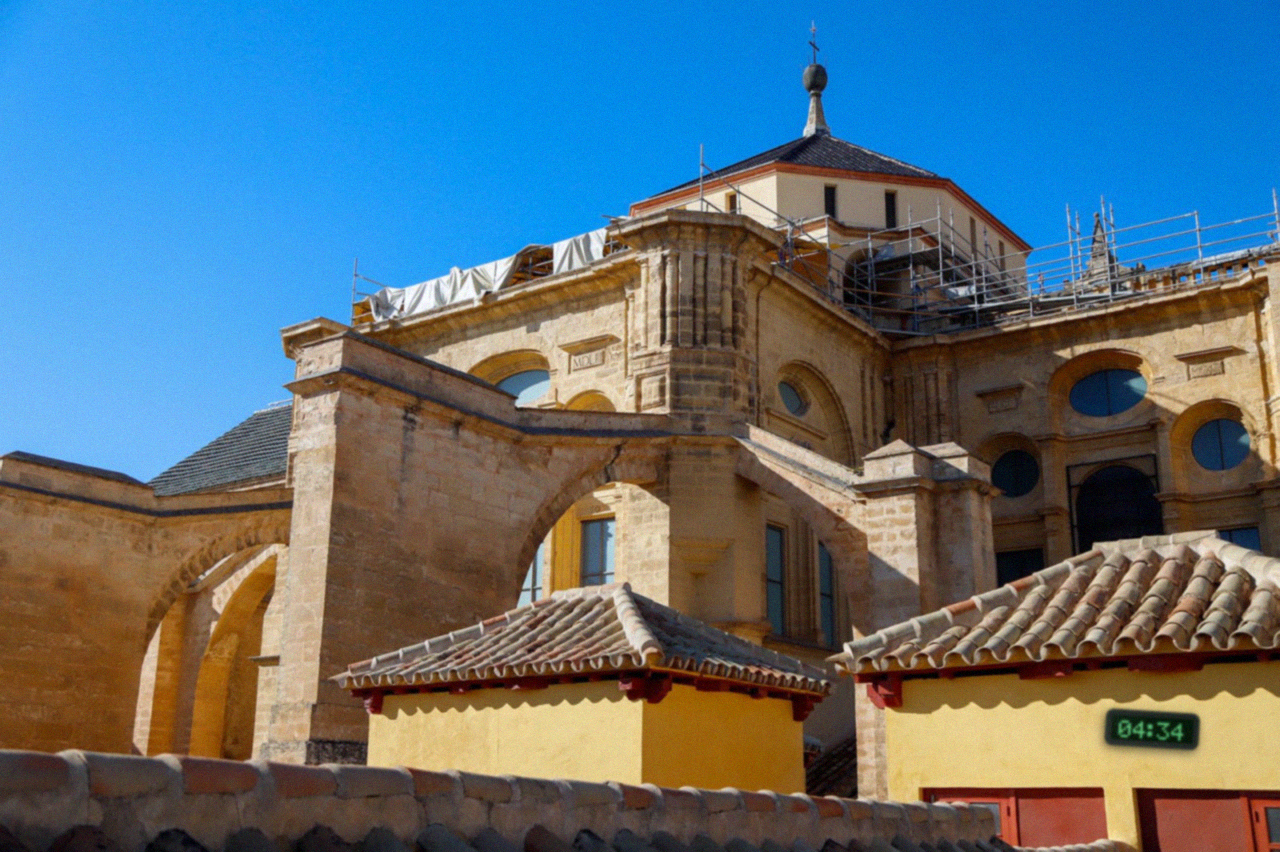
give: {"hour": 4, "minute": 34}
